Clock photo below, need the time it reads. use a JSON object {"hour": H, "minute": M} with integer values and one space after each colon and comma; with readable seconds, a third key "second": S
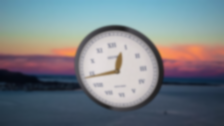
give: {"hour": 12, "minute": 44}
